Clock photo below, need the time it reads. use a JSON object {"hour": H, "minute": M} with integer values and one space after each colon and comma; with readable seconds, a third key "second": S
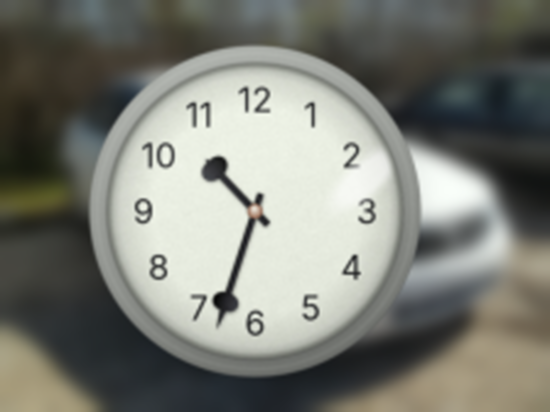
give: {"hour": 10, "minute": 33}
